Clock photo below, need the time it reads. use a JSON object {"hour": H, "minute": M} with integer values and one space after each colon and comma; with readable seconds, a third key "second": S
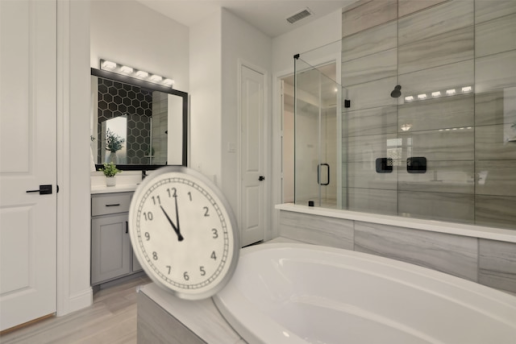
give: {"hour": 11, "minute": 1}
